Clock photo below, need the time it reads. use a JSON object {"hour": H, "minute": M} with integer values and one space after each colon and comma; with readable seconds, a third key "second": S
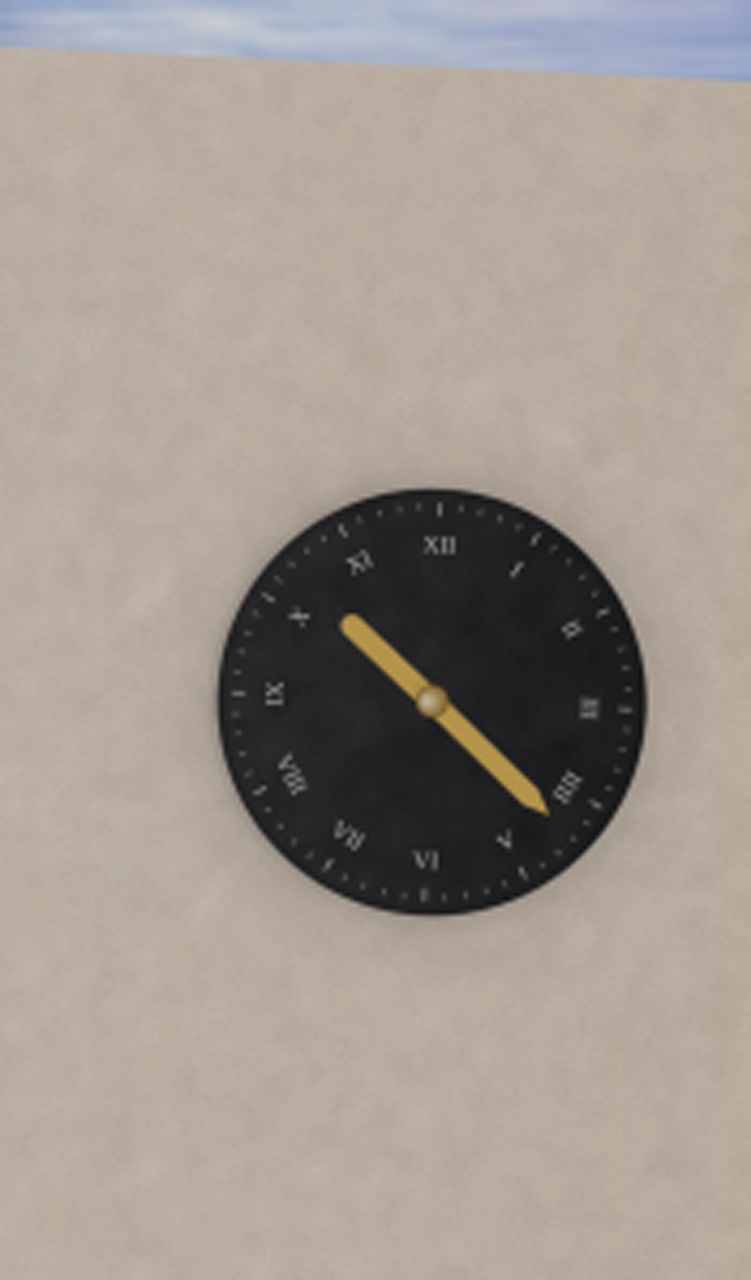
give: {"hour": 10, "minute": 22}
